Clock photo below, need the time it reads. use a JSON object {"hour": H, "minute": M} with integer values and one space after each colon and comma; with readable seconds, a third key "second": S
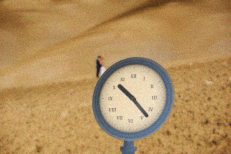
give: {"hour": 10, "minute": 23}
